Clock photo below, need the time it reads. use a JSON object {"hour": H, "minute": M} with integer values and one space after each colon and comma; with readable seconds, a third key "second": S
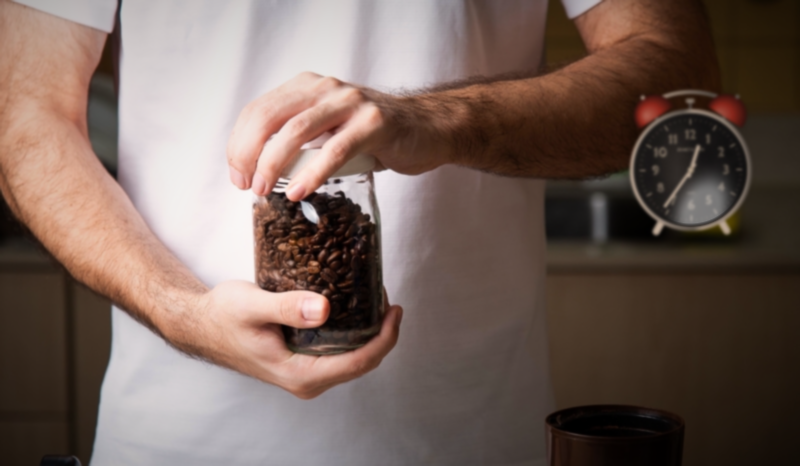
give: {"hour": 12, "minute": 36}
